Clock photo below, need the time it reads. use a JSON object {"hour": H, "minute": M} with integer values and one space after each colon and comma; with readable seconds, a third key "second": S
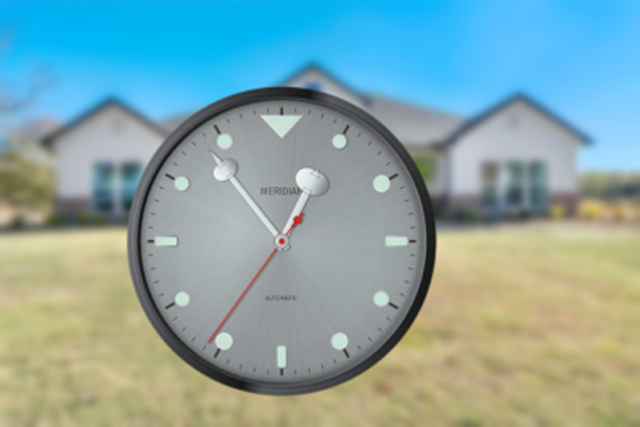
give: {"hour": 12, "minute": 53, "second": 36}
